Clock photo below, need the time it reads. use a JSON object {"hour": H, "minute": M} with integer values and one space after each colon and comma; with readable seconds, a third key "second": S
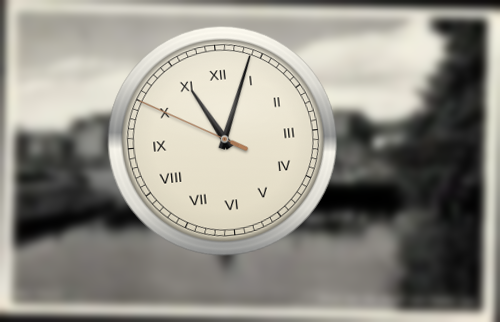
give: {"hour": 11, "minute": 3, "second": 50}
